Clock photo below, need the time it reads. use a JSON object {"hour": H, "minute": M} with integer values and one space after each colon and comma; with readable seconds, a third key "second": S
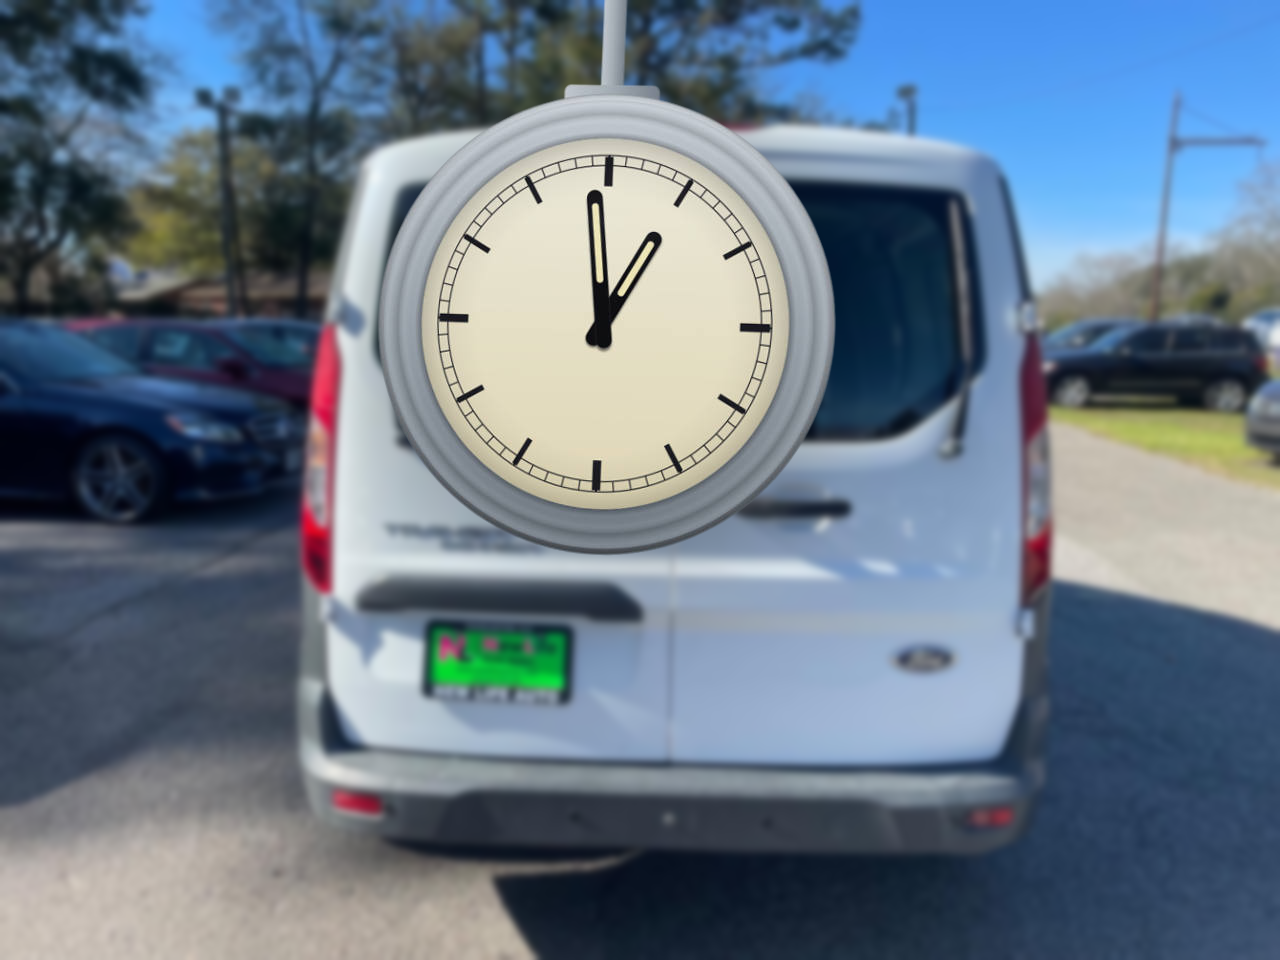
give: {"hour": 12, "minute": 59}
